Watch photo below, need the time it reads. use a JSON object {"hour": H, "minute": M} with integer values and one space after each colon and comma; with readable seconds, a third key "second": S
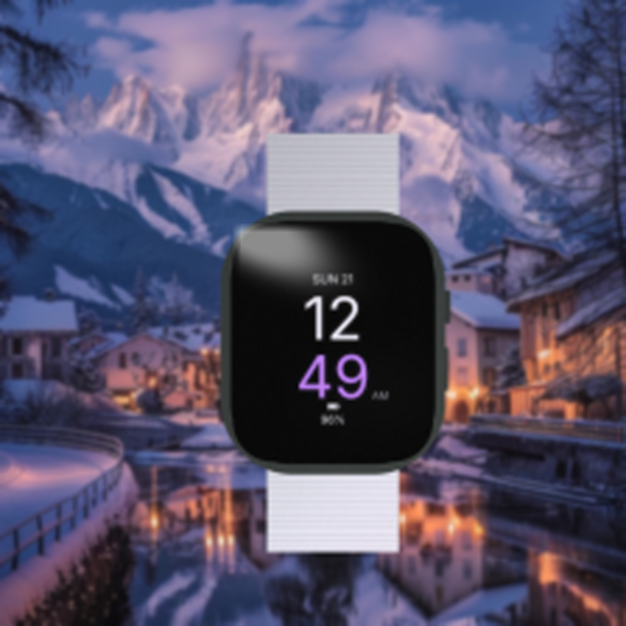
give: {"hour": 12, "minute": 49}
